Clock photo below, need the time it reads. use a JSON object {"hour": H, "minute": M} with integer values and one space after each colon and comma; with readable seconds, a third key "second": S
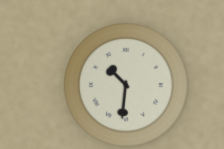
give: {"hour": 10, "minute": 31}
